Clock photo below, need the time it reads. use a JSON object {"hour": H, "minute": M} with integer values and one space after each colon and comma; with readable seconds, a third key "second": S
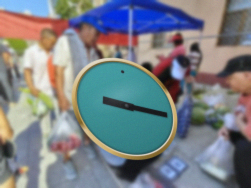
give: {"hour": 9, "minute": 16}
